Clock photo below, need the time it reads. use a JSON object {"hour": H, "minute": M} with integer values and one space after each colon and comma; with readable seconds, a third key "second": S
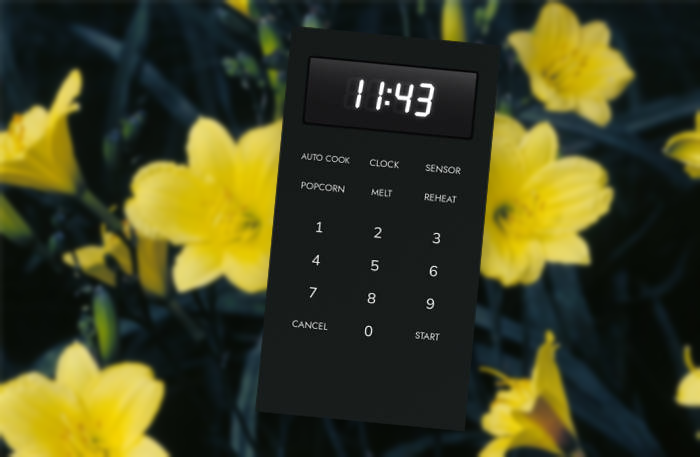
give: {"hour": 11, "minute": 43}
